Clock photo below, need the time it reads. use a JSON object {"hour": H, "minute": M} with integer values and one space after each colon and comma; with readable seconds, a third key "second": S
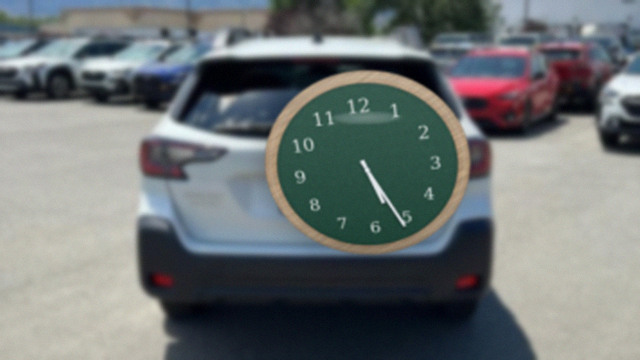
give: {"hour": 5, "minute": 26}
